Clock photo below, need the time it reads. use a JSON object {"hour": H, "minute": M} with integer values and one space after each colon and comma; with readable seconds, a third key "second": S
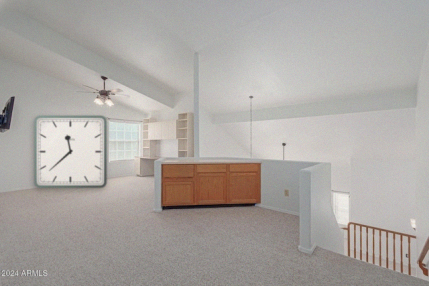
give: {"hour": 11, "minute": 38}
